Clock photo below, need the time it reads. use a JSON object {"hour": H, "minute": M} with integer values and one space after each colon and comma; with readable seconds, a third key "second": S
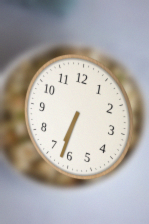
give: {"hour": 6, "minute": 32}
